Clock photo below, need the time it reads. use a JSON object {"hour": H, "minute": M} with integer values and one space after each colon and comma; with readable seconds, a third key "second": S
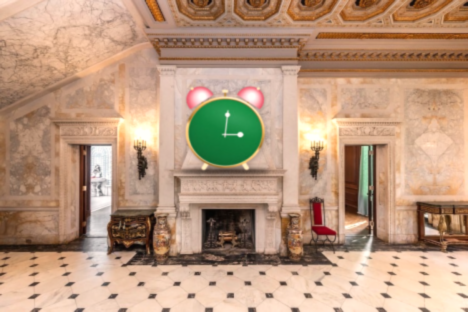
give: {"hour": 3, "minute": 1}
